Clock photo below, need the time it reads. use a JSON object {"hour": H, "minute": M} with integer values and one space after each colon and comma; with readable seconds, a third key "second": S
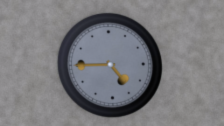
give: {"hour": 4, "minute": 45}
